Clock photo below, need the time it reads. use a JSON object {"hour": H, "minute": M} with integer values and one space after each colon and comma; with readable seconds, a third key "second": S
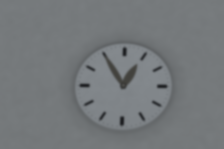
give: {"hour": 12, "minute": 55}
